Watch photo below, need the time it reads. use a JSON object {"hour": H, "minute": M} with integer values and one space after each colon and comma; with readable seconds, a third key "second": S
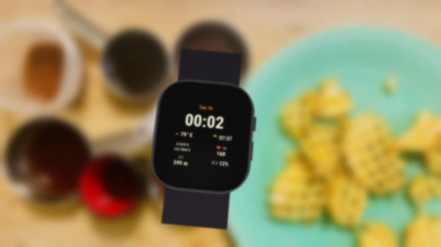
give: {"hour": 0, "minute": 2}
